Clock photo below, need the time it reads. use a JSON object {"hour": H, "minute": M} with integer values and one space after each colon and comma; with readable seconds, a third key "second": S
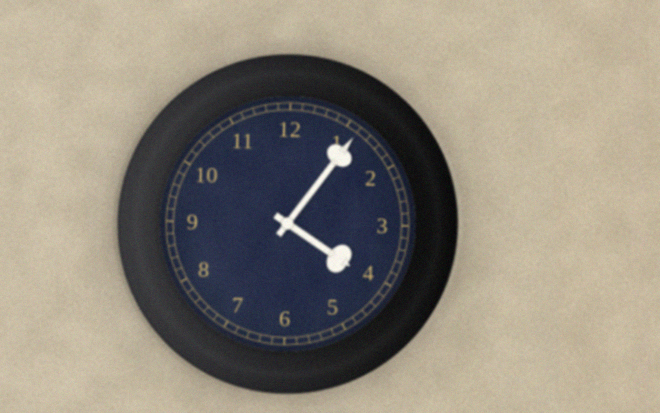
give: {"hour": 4, "minute": 6}
